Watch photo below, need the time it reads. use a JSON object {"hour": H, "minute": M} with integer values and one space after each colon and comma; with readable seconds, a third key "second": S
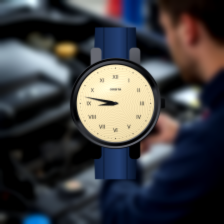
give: {"hour": 8, "minute": 47}
